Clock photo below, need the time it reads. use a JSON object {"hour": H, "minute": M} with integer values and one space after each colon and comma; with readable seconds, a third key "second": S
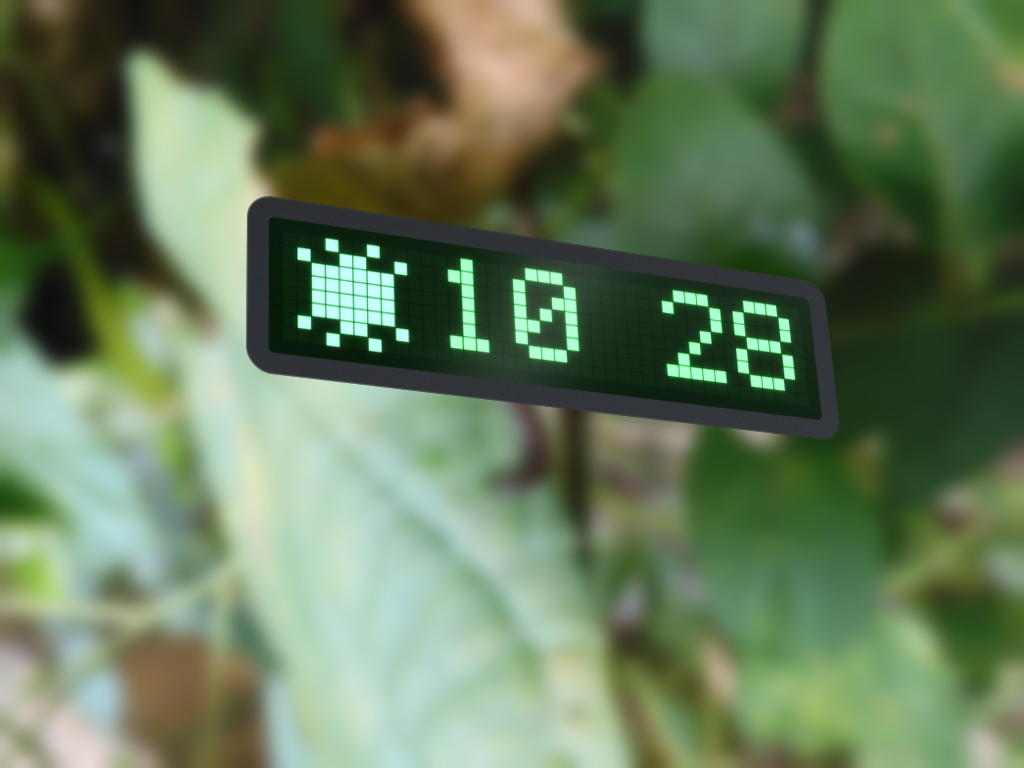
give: {"hour": 10, "minute": 28}
